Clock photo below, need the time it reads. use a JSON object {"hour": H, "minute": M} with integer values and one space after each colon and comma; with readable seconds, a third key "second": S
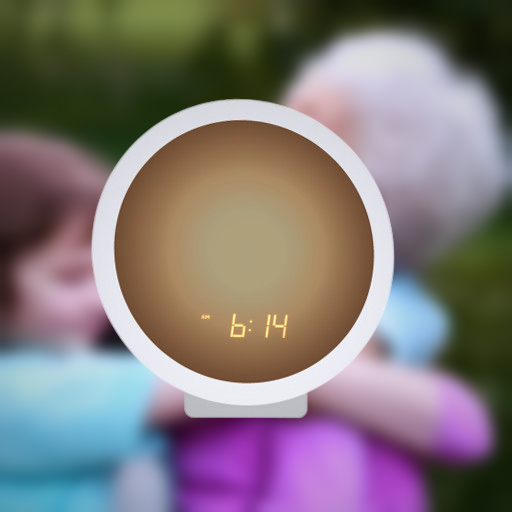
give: {"hour": 6, "minute": 14}
